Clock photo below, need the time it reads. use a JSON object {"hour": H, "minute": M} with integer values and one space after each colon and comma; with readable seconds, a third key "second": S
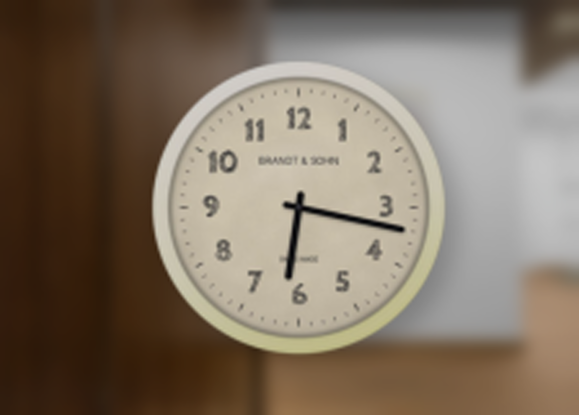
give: {"hour": 6, "minute": 17}
